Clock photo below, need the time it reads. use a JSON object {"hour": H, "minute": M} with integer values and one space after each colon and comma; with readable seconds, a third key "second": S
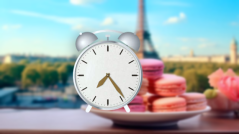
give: {"hour": 7, "minute": 24}
